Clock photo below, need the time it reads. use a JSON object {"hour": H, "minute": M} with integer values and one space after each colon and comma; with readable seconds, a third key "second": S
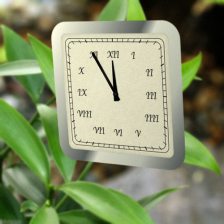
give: {"hour": 11, "minute": 55}
